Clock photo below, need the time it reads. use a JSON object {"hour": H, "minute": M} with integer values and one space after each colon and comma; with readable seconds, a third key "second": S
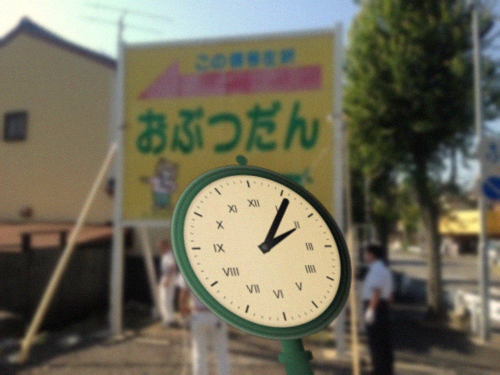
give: {"hour": 2, "minute": 6}
